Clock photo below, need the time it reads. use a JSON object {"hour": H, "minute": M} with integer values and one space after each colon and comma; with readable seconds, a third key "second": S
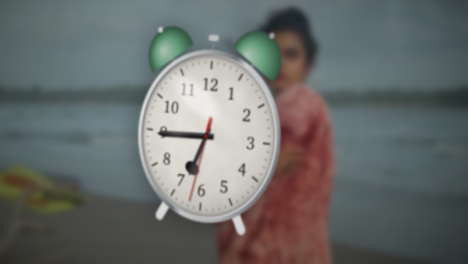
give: {"hour": 6, "minute": 44, "second": 32}
